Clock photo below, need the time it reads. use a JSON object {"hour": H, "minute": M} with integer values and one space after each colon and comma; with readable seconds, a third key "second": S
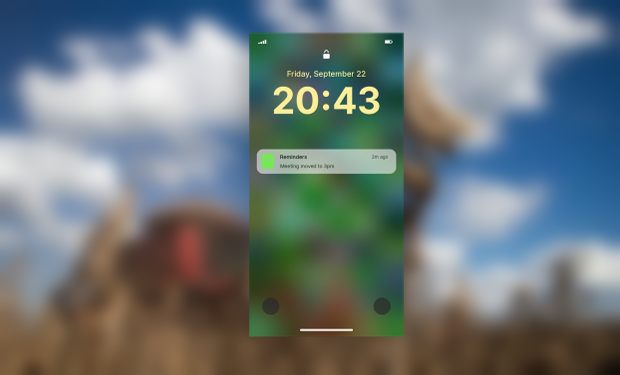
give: {"hour": 20, "minute": 43}
